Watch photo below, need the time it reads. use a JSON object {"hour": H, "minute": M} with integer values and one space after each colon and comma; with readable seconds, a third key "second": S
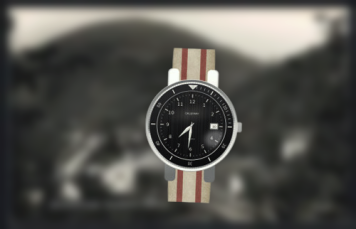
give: {"hour": 7, "minute": 31}
